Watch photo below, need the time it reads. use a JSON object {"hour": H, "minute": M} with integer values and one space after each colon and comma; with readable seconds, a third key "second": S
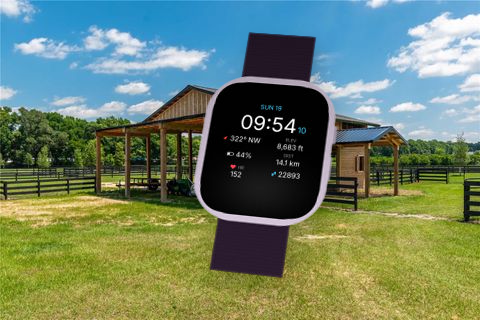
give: {"hour": 9, "minute": 54, "second": 10}
